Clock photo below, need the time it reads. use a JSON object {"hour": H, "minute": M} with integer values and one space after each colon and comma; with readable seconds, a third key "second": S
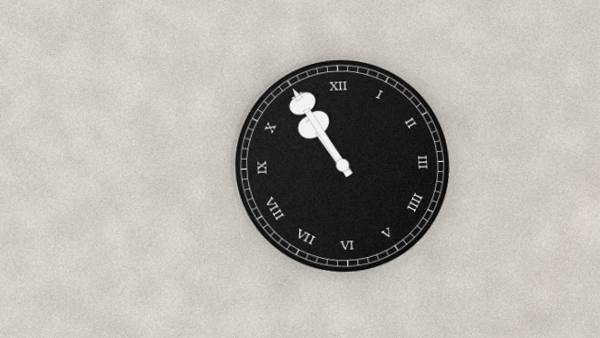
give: {"hour": 10, "minute": 55}
